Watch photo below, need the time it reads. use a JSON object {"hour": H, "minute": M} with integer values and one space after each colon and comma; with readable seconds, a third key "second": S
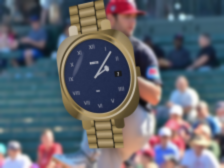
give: {"hour": 2, "minute": 7}
